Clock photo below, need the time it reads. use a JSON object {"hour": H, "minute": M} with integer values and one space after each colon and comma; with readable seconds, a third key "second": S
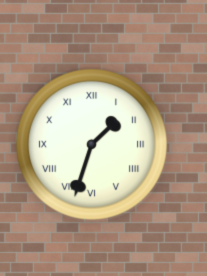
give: {"hour": 1, "minute": 33}
